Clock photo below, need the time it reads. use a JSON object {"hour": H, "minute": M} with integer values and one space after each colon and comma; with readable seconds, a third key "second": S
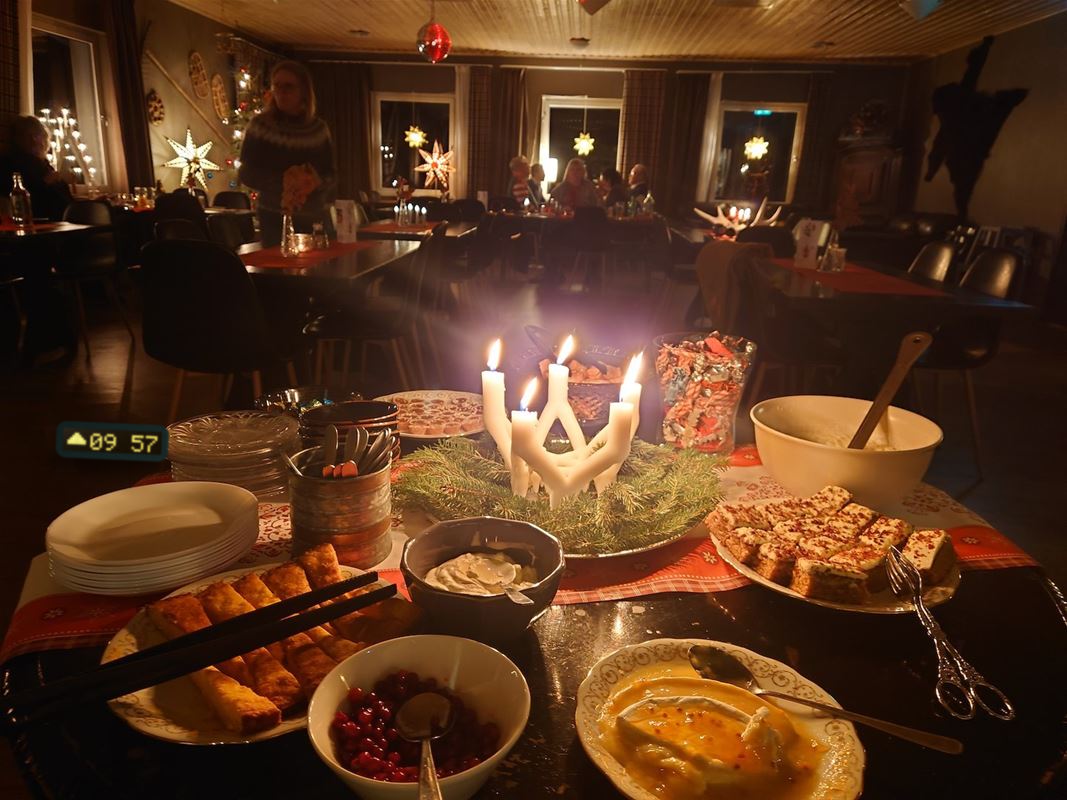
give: {"hour": 9, "minute": 57}
